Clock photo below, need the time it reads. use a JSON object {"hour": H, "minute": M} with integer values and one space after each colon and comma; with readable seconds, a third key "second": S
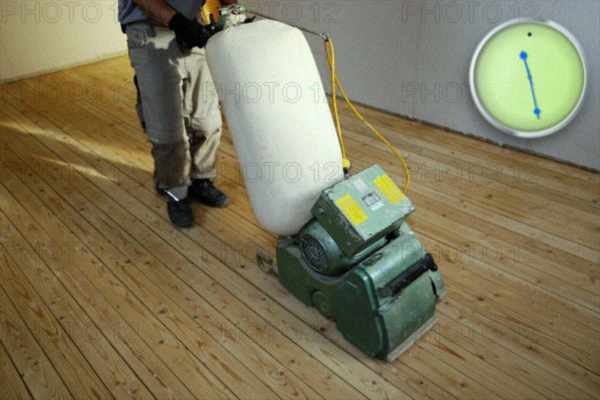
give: {"hour": 11, "minute": 28}
